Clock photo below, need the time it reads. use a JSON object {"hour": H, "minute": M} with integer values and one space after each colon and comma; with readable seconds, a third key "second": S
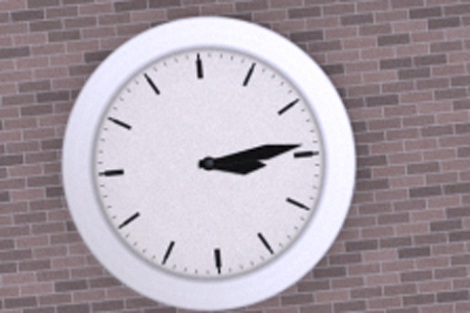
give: {"hour": 3, "minute": 14}
